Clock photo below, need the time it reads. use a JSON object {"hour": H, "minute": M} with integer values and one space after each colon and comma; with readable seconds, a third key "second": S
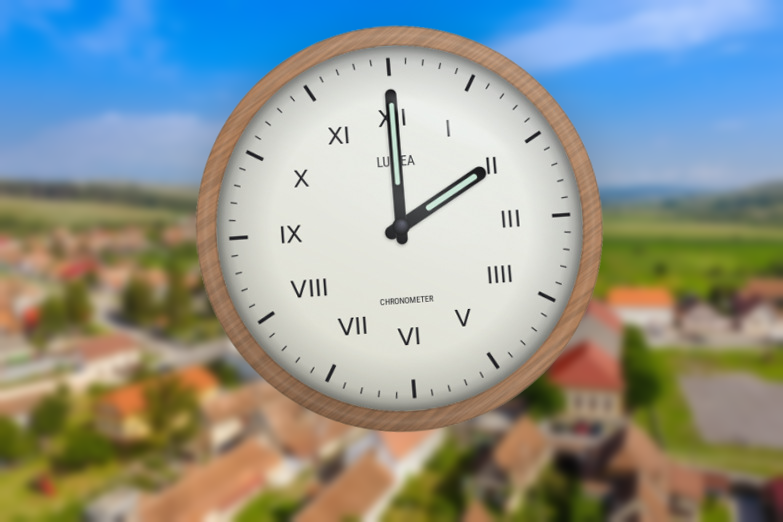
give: {"hour": 2, "minute": 0}
